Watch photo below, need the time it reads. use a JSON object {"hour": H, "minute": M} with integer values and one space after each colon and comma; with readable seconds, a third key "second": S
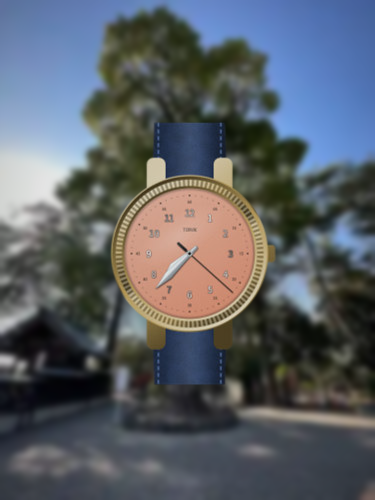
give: {"hour": 7, "minute": 37, "second": 22}
